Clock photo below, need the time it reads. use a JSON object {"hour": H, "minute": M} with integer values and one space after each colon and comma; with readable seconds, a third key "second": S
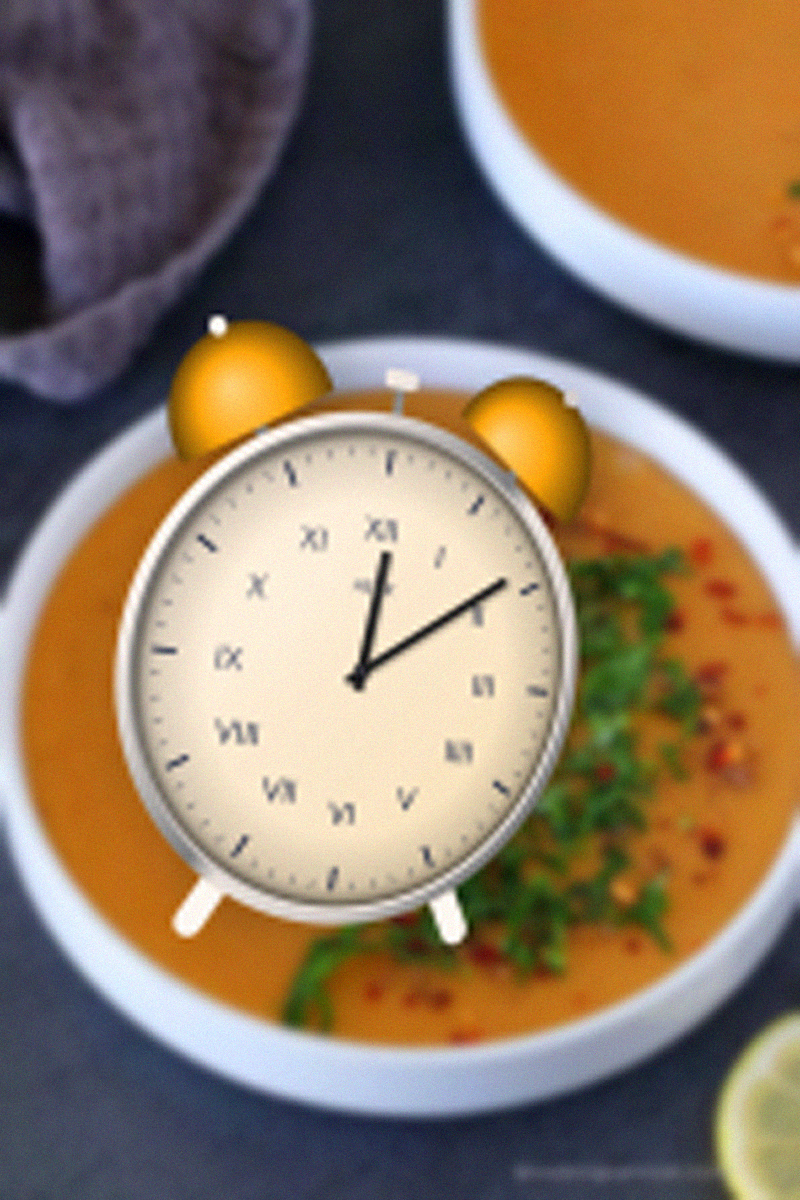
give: {"hour": 12, "minute": 9}
